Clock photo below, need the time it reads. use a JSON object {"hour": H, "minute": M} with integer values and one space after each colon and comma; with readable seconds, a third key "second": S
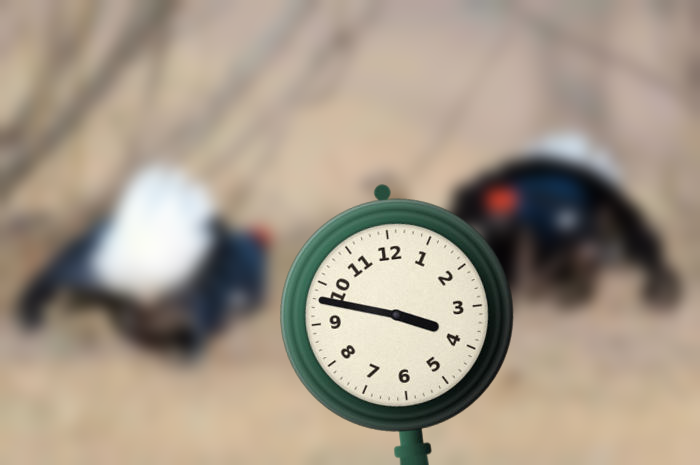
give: {"hour": 3, "minute": 48}
